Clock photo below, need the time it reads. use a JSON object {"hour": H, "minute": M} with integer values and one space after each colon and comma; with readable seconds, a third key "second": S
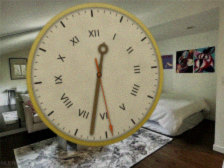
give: {"hour": 12, "minute": 32, "second": 29}
